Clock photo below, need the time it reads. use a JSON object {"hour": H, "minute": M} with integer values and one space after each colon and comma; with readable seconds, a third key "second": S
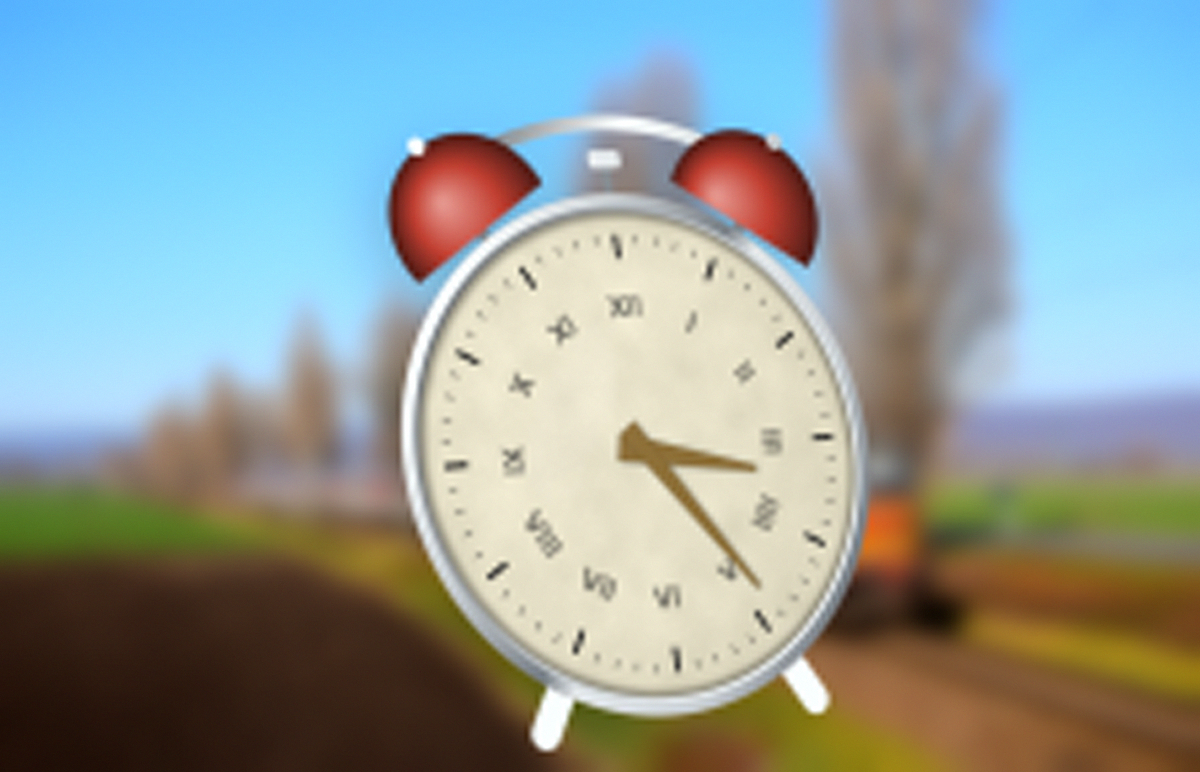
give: {"hour": 3, "minute": 24}
